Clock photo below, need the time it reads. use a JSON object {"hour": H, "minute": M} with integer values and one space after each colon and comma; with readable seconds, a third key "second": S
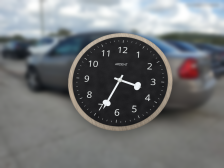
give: {"hour": 3, "minute": 34}
